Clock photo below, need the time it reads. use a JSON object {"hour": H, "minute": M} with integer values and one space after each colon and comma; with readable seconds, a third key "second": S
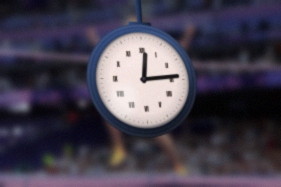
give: {"hour": 12, "minute": 14}
